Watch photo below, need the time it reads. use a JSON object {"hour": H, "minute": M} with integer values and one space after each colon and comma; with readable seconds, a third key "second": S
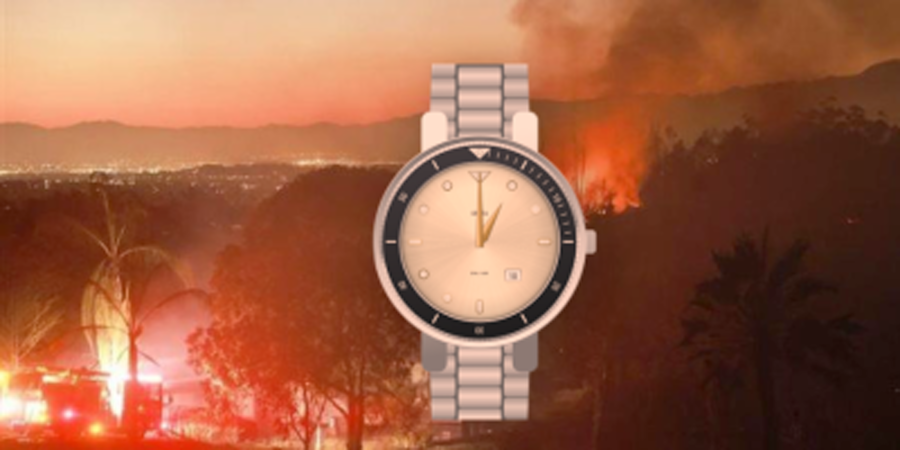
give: {"hour": 1, "minute": 0}
